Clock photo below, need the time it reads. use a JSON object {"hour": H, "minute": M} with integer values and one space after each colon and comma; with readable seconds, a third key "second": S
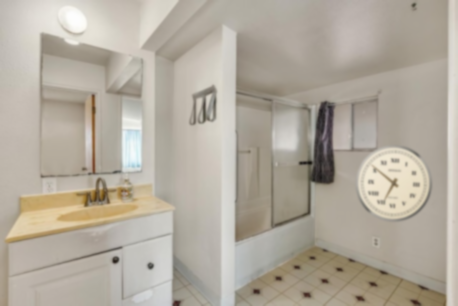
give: {"hour": 6, "minute": 51}
